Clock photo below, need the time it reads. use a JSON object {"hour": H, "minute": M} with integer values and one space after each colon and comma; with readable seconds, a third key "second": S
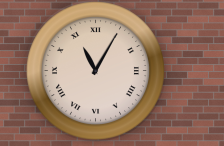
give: {"hour": 11, "minute": 5}
